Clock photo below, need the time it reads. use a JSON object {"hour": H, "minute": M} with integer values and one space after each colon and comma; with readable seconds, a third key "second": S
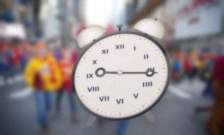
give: {"hour": 9, "minute": 16}
